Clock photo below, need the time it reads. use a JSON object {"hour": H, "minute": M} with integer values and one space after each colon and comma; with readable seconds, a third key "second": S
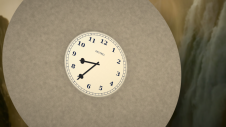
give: {"hour": 8, "minute": 35}
